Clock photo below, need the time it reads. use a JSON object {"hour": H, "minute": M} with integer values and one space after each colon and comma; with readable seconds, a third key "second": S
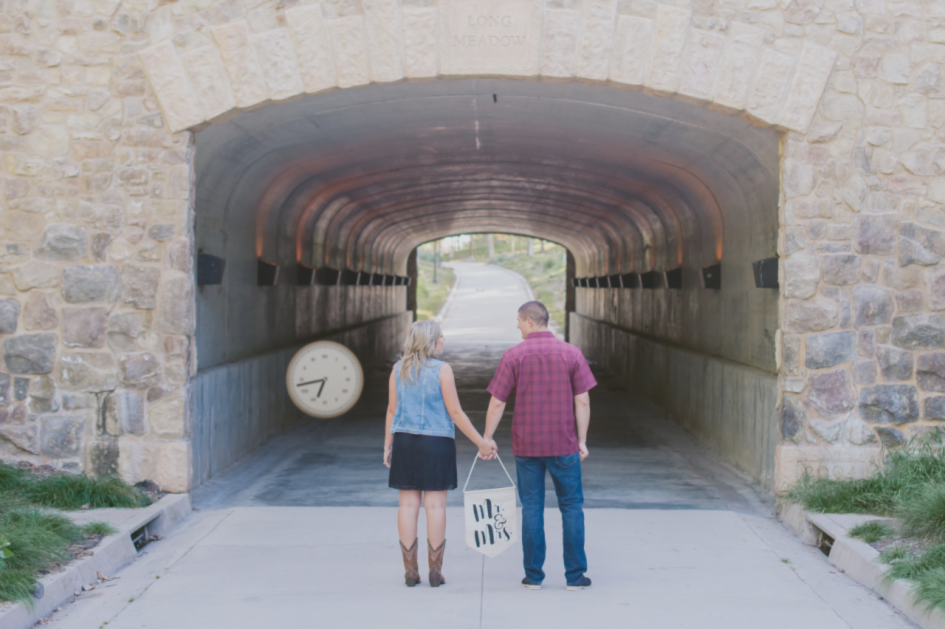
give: {"hour": 6, "minute": 43}
